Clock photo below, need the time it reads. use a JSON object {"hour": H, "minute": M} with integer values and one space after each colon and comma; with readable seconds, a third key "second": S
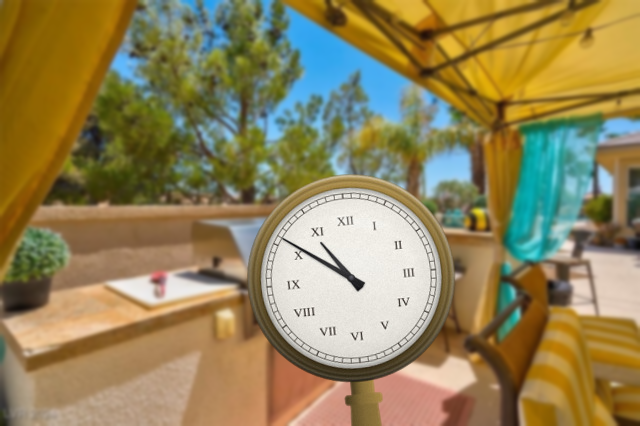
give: {"hour": 10, "minute": 51}
